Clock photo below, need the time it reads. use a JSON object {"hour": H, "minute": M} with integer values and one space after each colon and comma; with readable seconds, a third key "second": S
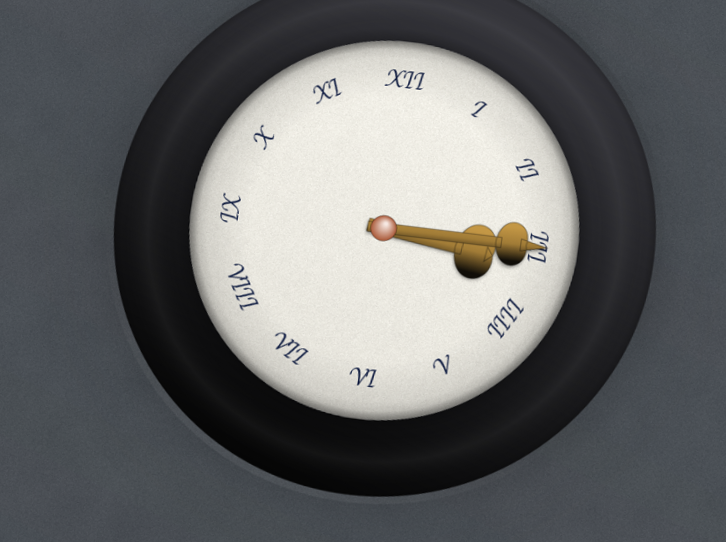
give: {"hour": 3, "minute": 15}
